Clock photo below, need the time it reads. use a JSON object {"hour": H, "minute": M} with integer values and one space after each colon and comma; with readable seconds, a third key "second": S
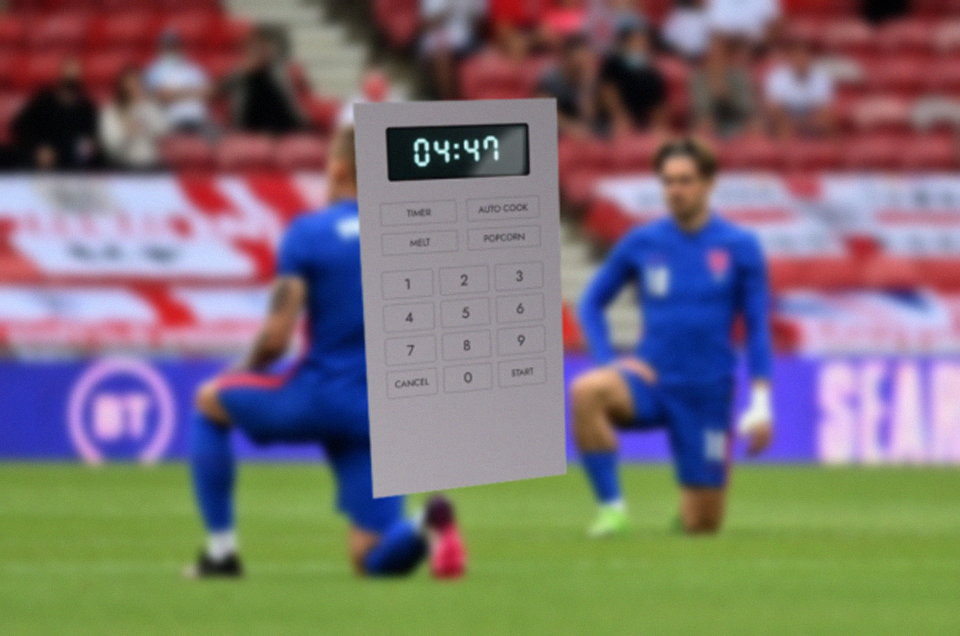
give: {"hour": 4, "minute": 47}
